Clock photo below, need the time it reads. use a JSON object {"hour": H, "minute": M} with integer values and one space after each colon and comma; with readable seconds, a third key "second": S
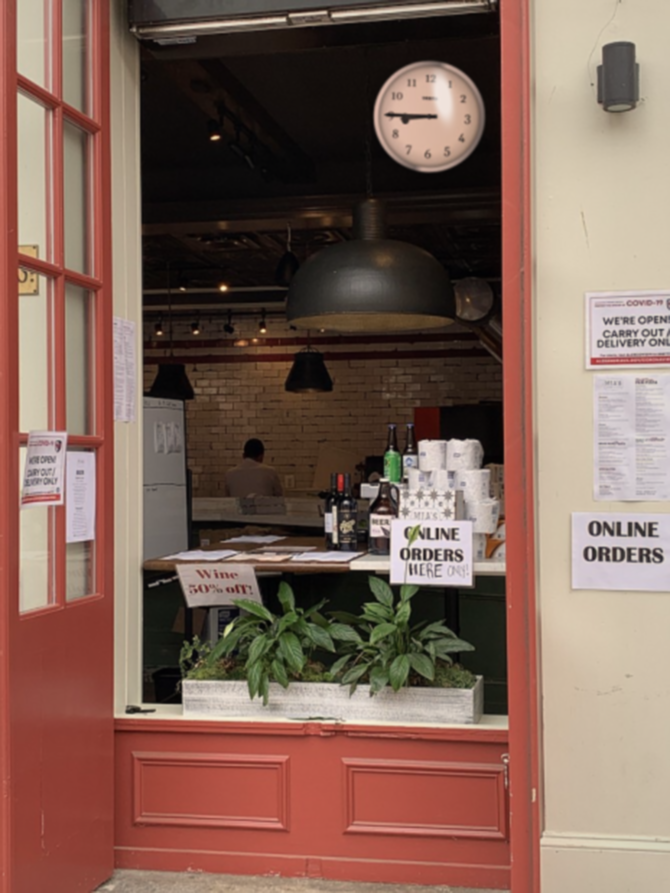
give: {"hour": 8, "minute": 45}
